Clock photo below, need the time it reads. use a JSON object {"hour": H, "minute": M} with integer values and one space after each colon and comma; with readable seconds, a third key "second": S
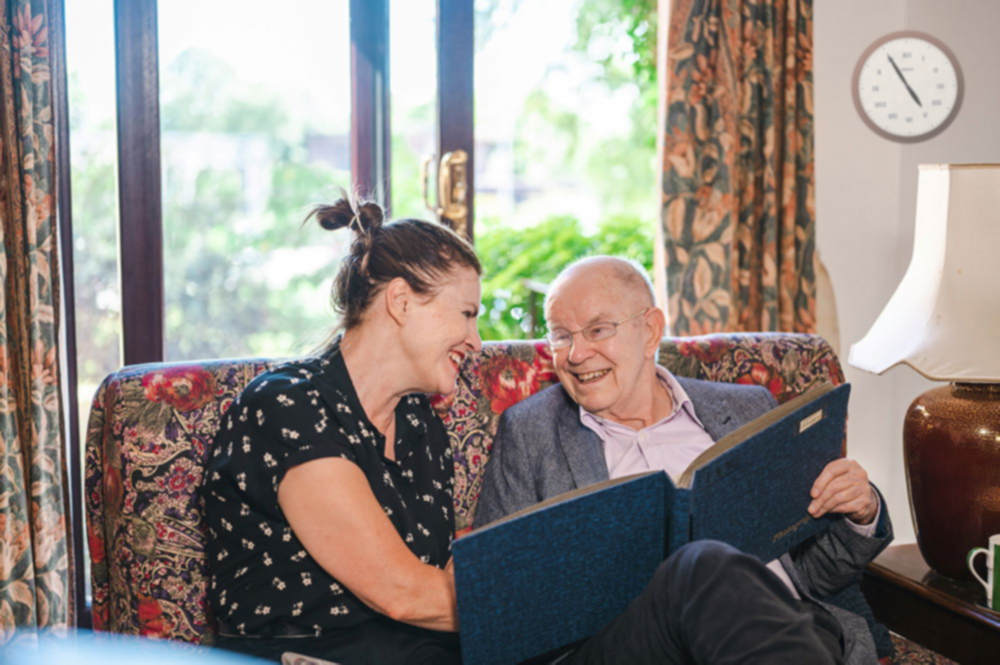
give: {"hour": 4, "minute": 55}
